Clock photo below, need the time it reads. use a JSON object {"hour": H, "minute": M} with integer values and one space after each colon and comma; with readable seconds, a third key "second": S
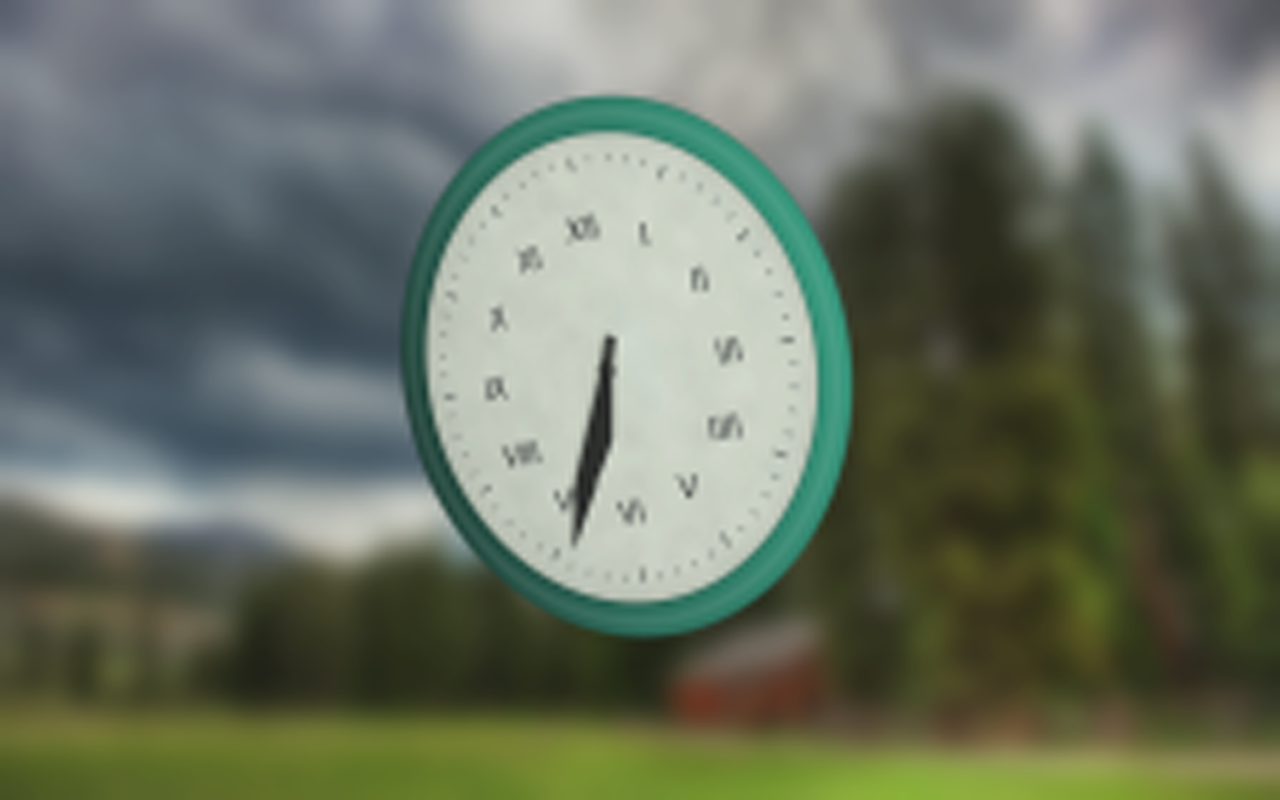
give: {"hour": 6, "minute": 34}
